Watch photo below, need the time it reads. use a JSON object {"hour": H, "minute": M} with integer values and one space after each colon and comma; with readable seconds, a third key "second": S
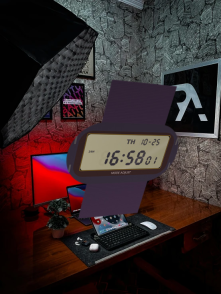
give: {"hour": 16, "minute": 58, "second": 1}
